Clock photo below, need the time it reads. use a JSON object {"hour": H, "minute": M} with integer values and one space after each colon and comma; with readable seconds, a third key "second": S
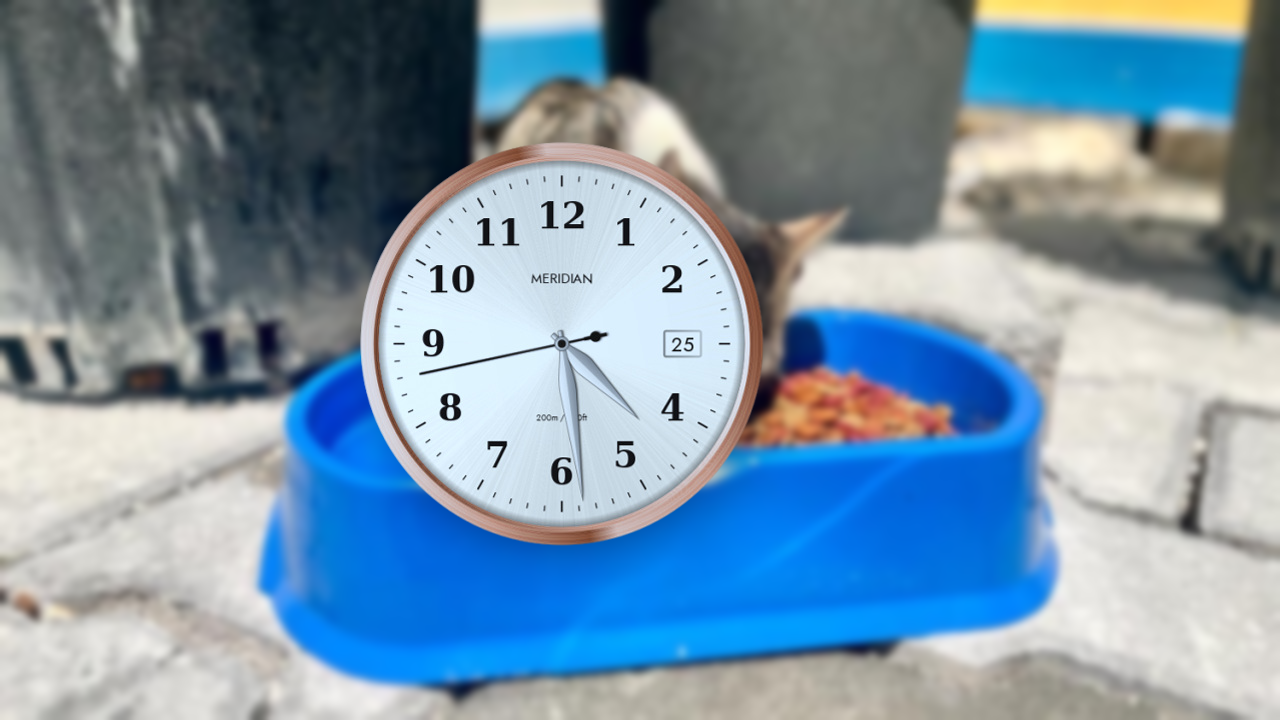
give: {"hour": 4, "minute": 28, "second": 43}
